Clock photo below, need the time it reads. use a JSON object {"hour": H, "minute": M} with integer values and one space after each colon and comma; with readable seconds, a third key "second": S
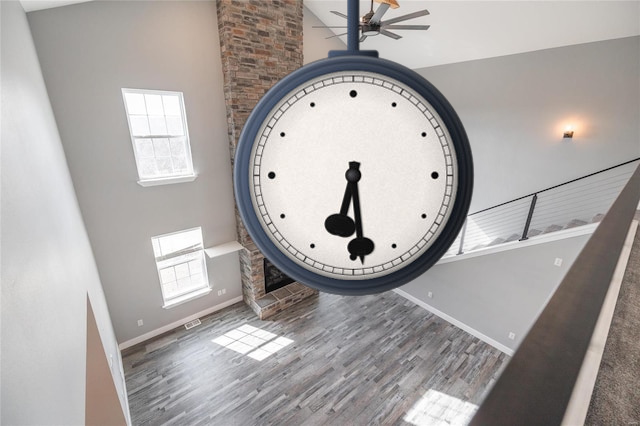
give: {"hour": 6, "minute": 29}
